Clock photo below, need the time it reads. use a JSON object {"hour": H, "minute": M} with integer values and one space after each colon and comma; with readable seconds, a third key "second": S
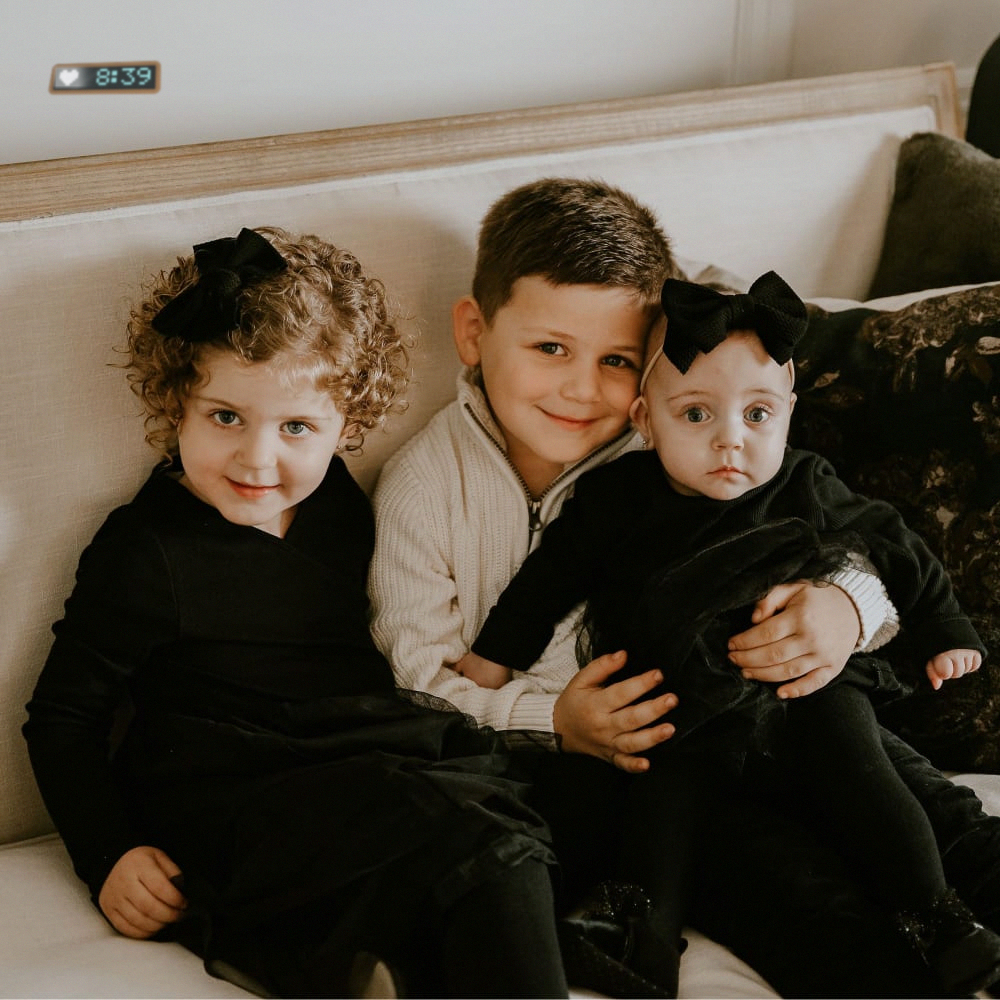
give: {"hour": 8, "minute": 39}
